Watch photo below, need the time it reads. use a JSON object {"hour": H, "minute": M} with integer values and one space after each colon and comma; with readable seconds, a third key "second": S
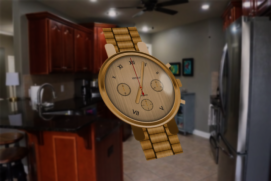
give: {"hour": 7, "minute": 4}
